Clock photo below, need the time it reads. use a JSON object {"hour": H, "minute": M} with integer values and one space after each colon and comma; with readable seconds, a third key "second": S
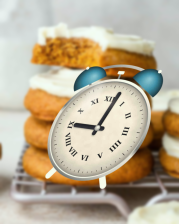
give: {"hour": 9, "minute": 2}
